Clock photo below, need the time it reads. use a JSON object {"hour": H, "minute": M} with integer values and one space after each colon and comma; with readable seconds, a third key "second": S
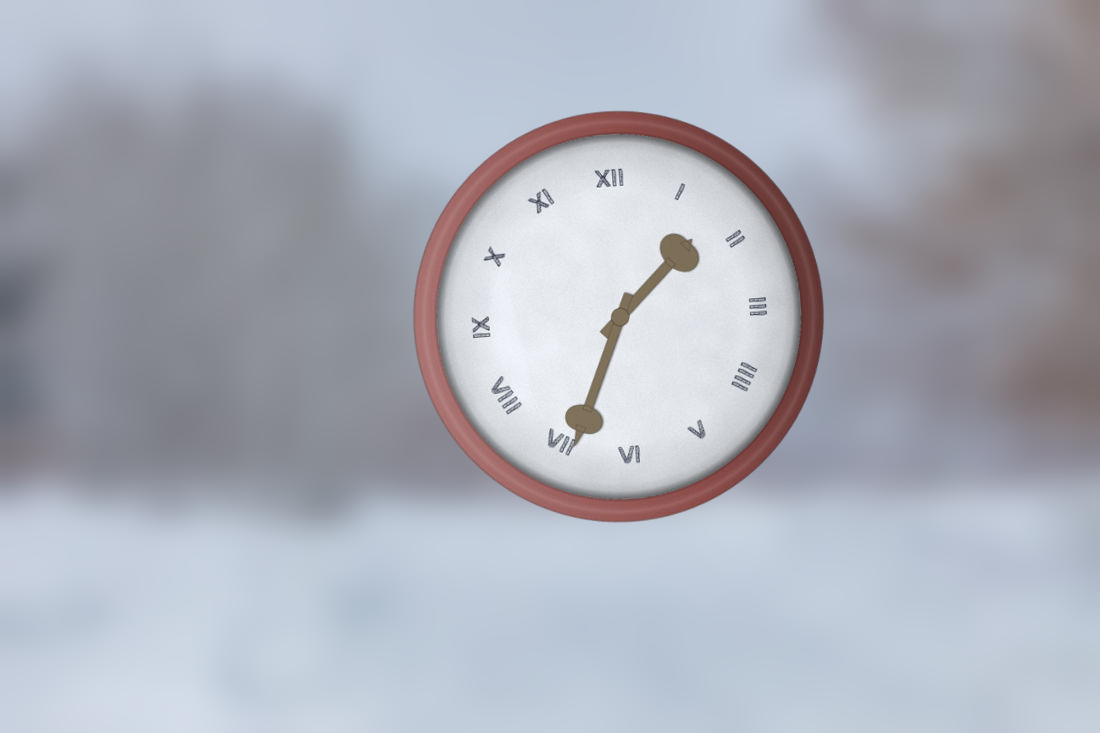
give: {"hour": 1, "minute": 34}
